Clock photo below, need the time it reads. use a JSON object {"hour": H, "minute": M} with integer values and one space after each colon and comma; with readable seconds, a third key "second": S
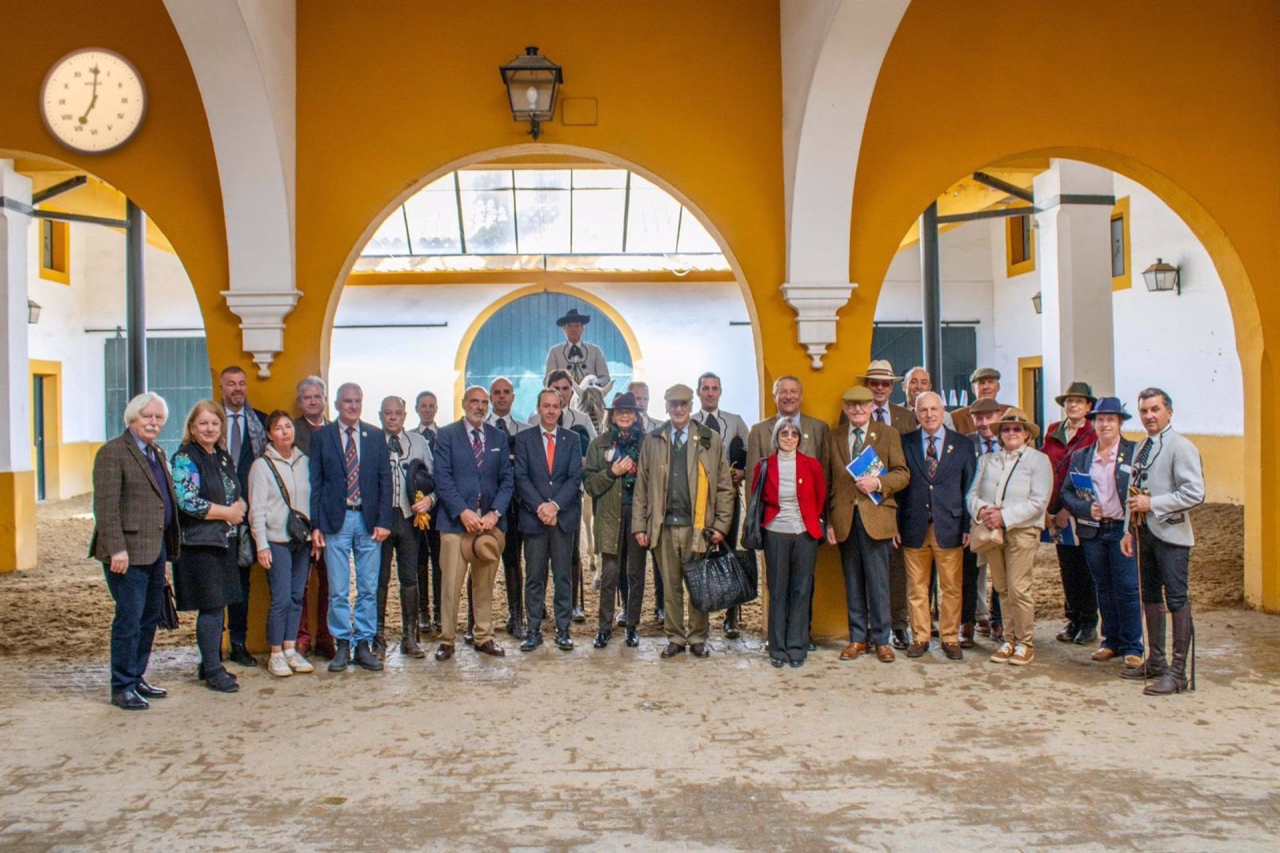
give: {"hour": 7, "minute": 1}
